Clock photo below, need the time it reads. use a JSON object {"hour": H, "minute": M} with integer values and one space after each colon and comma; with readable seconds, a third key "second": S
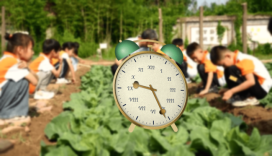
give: {"hour": 9, "minute": 26}
